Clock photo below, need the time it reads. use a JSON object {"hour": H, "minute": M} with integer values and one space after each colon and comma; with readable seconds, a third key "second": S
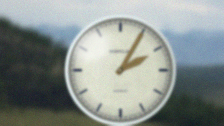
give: {"hour": 2, "minute": 5}
